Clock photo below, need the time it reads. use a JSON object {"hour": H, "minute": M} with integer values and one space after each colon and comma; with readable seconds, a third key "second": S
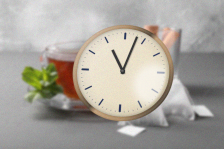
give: {"hour": 11, "minute": 3}
